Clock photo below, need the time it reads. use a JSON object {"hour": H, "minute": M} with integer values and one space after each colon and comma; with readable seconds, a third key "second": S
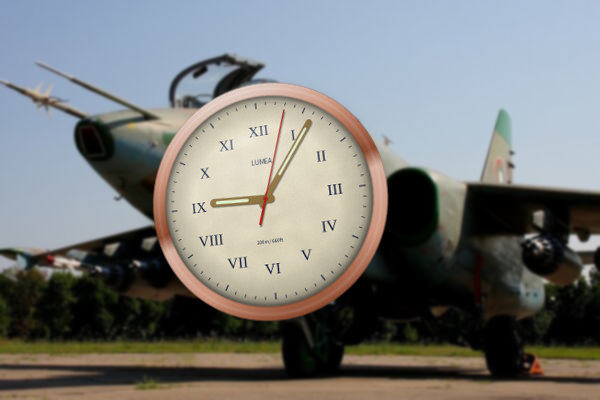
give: {"hour": 9, "minute": 6, "second": 3}
